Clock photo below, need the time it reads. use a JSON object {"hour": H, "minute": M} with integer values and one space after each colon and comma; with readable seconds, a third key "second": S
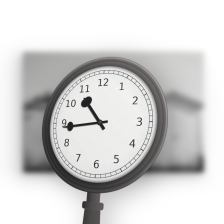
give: {"hour": 10, "minute": 44}
